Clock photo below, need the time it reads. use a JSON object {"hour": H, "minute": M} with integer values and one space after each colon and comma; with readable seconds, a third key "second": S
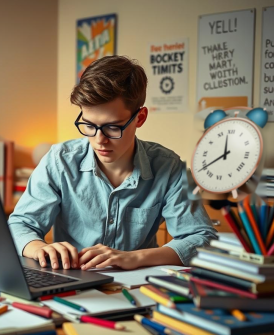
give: {"hour": 11, "minute": 39}
